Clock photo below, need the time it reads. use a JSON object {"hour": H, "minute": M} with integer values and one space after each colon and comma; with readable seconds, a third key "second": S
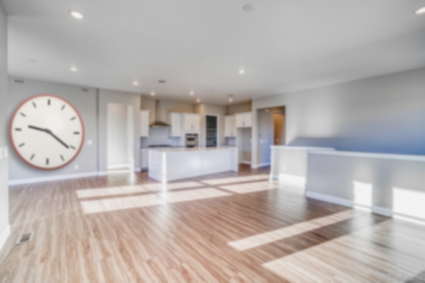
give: {"hour": 9, "minute": 21}
